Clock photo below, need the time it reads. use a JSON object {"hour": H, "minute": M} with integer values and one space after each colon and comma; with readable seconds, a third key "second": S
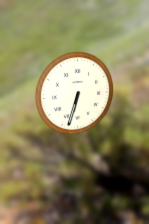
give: {"hour": 6, "minute": 33}
